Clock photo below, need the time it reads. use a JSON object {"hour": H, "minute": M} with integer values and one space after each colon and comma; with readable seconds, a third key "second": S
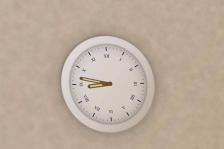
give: {"hour": 8, "minute": 47}
